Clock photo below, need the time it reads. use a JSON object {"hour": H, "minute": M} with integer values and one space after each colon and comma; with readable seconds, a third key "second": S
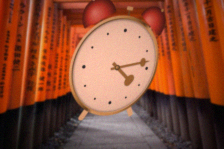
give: {"hour": 4, "minute": 13}
